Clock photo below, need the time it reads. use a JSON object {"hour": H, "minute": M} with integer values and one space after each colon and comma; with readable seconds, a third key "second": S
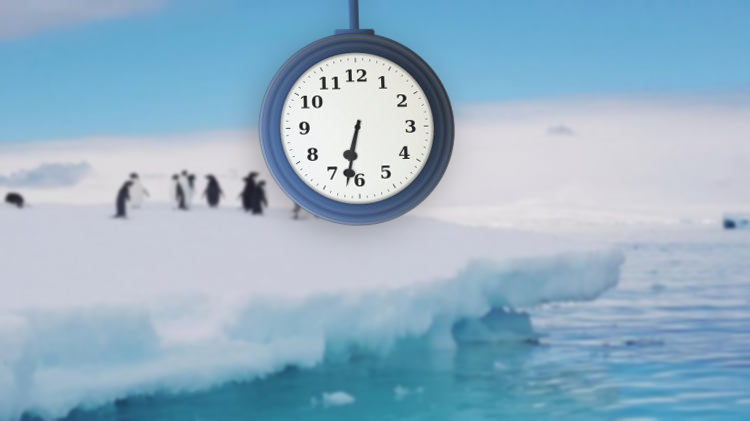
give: {"hour": 6, "minute": 32}
